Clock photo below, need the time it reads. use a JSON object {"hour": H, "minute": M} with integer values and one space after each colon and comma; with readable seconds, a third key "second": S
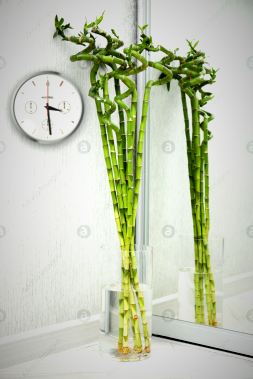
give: {"hour": 3, "minute": 29}
